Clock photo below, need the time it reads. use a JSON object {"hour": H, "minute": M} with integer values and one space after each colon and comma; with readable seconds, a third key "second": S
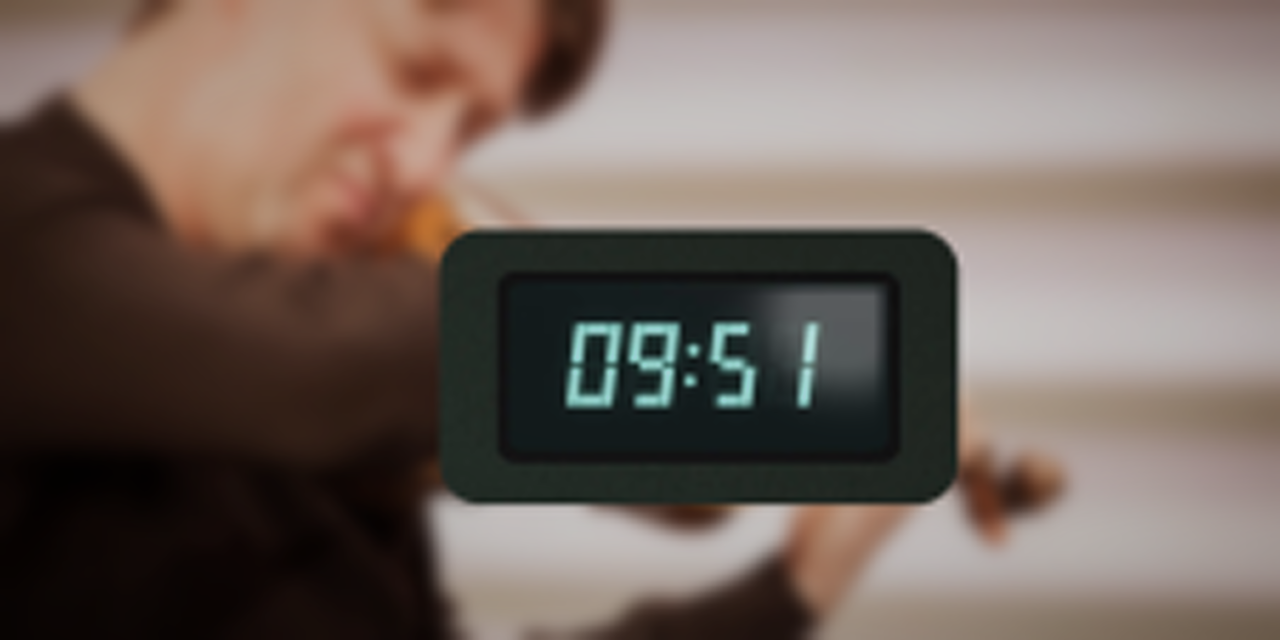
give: {"hour": 9, "minute": 51}
